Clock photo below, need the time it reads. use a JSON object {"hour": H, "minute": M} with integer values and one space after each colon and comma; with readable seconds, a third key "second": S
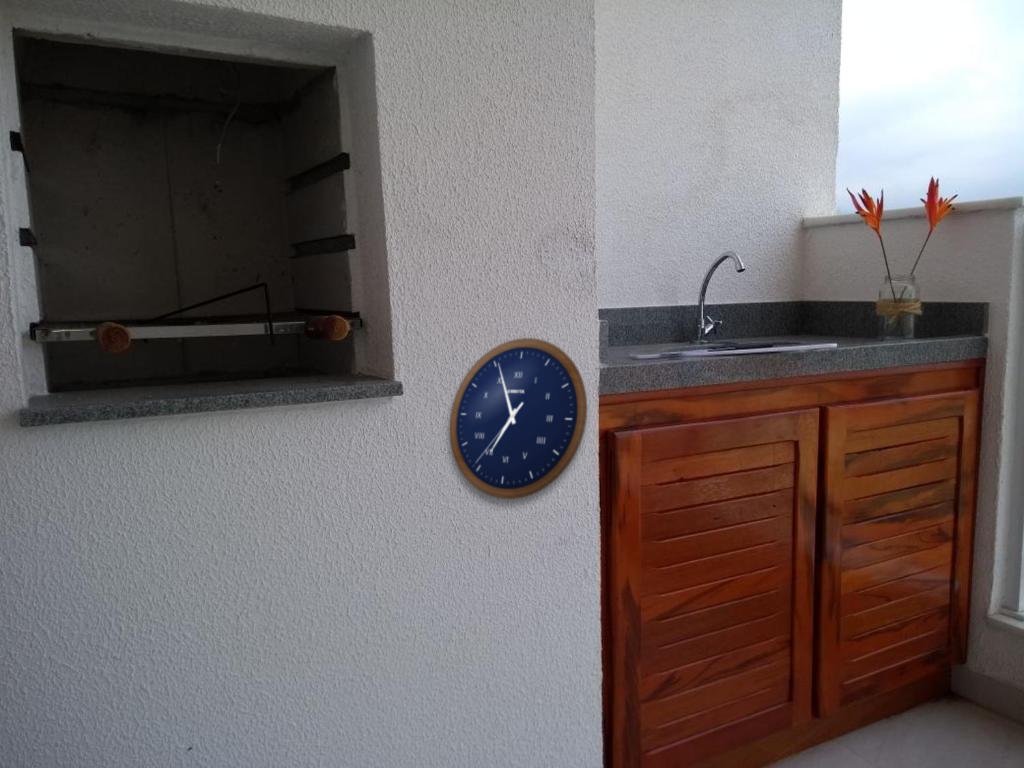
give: {"hour": 6, "minute": 55, "second": 36}
